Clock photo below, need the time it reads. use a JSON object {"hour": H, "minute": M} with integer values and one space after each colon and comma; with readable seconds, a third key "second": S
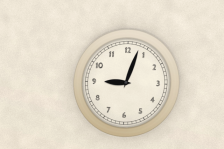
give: {"hour": 9, "minute": 3}
